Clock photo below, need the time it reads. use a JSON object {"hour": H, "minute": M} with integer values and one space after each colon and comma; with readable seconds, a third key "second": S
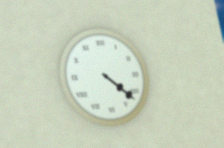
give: {"hour": 4, "minute": 22}
